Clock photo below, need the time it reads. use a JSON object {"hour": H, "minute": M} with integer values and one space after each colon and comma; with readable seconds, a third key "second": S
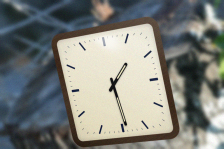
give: {"hour": 1, "minute": 29}
